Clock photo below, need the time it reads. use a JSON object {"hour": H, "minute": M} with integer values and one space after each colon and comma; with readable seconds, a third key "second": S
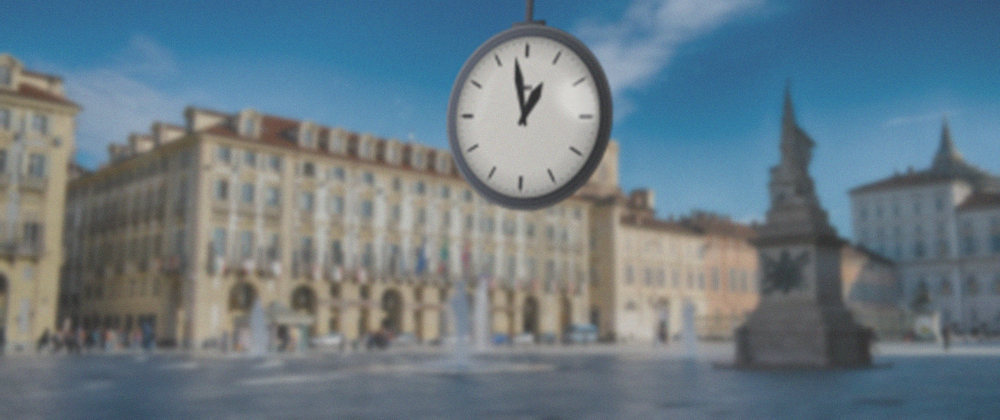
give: {"hour": 12, "minute": 58}
